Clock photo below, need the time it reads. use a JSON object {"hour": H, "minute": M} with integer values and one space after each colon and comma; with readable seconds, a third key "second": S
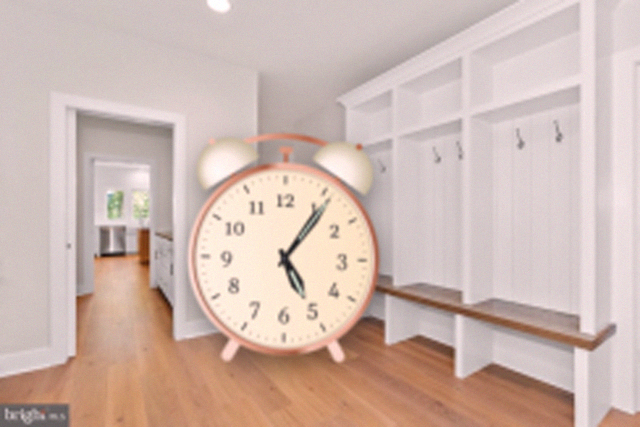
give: {"hour": 5, "minute": 6}
